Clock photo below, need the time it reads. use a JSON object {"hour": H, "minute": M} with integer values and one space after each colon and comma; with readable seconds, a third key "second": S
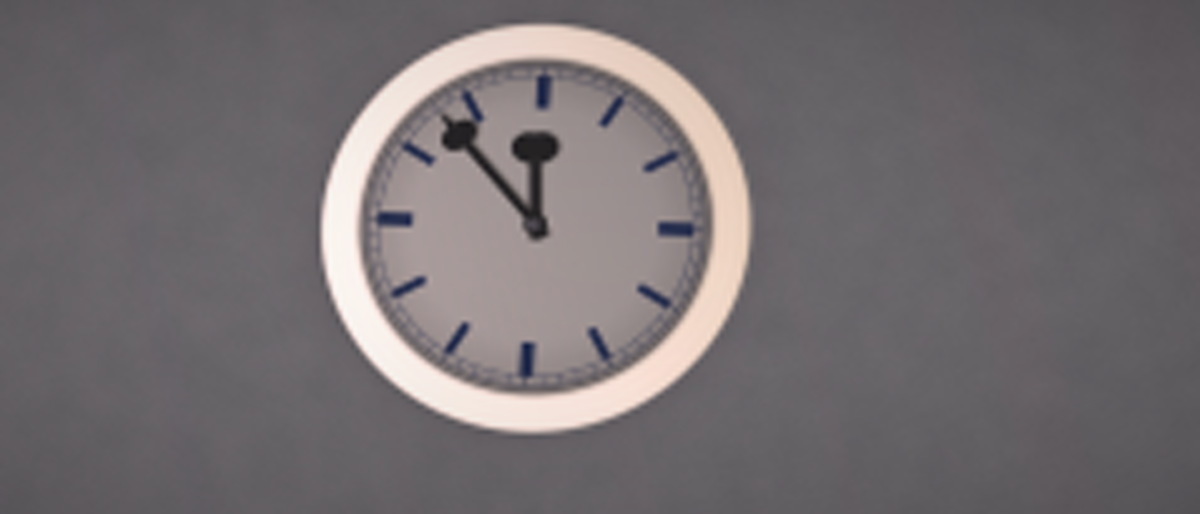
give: {"hour": 11, "minute": 53}
